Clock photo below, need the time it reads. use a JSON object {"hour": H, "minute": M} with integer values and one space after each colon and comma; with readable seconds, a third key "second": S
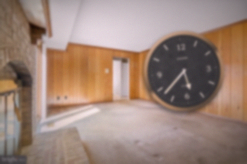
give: {"hour": 5, "minute": 38}
